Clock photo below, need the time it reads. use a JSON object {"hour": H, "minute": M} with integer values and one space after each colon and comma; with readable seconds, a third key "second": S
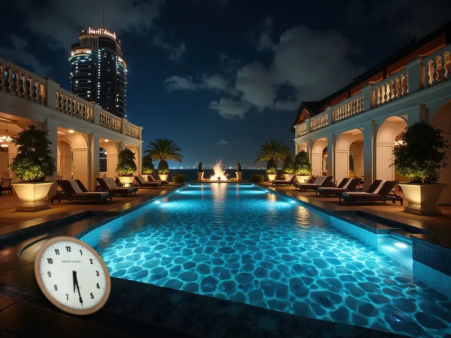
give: {"hour": 6, "minute": 30}
